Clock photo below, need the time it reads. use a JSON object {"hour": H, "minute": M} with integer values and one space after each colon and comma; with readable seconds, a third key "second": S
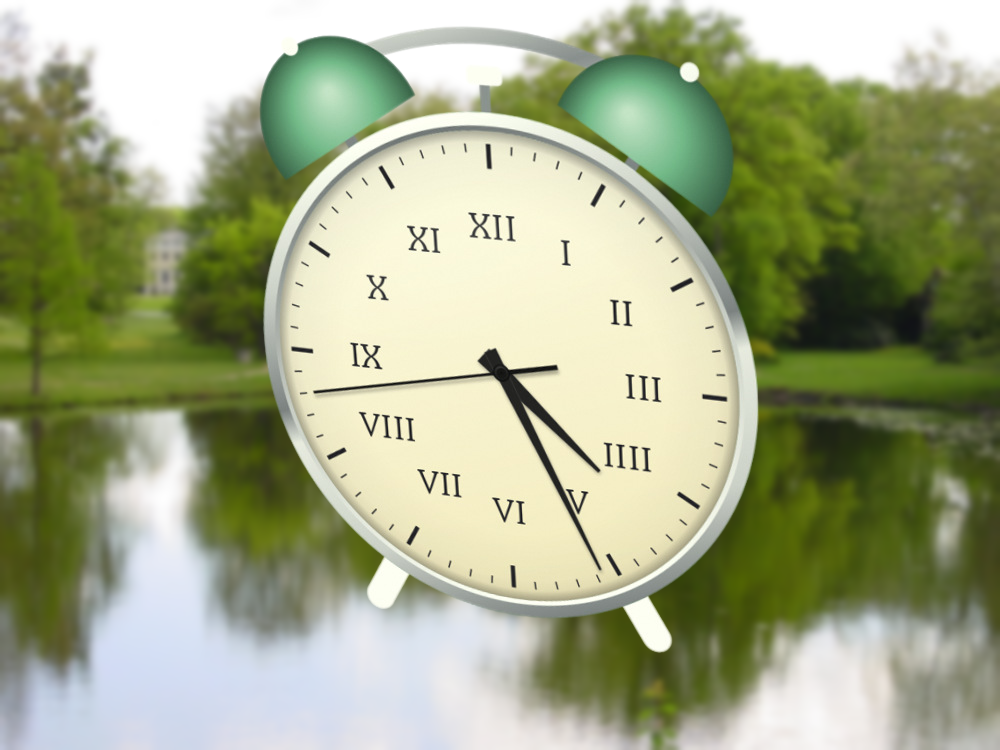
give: {"hour": 4, "minute": 25, "second": 43}
